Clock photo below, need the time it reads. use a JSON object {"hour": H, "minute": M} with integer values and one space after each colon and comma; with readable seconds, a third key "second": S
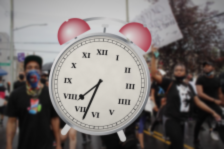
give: {"hour": 7, "minute": 33}
